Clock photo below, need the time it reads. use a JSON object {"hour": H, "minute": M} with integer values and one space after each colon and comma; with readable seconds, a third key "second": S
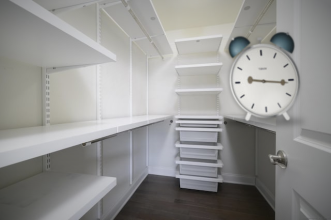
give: {"hour": 9, "minute": 16}
